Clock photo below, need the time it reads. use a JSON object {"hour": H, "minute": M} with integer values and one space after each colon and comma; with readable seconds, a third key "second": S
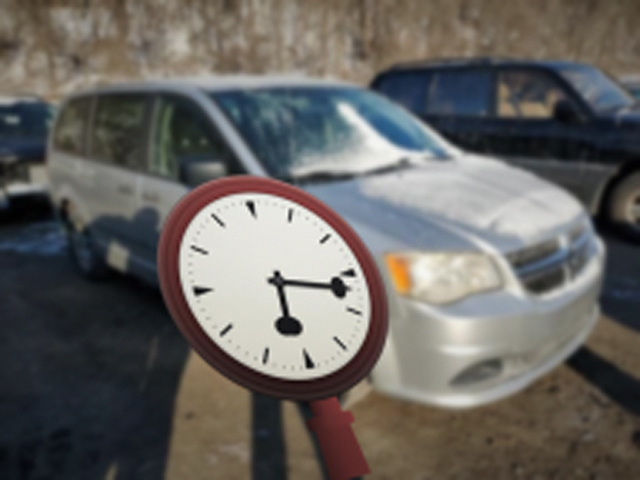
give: {"hour": 6, "minute": 17}
